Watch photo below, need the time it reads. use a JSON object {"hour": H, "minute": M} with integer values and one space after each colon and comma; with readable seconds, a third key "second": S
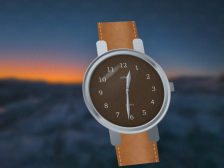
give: {"hour": 12, "minute": 31}
